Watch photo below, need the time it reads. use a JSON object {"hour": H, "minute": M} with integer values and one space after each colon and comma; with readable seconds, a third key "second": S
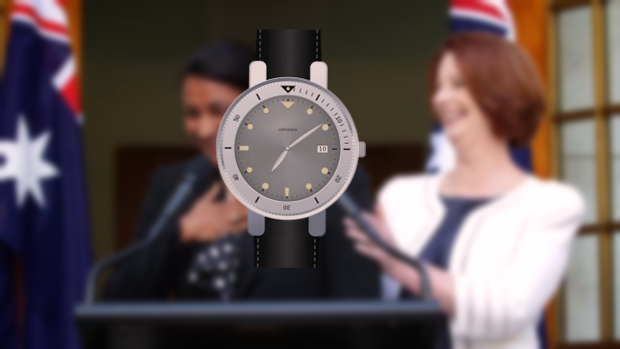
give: {"hour": 7, "minute": 9}
